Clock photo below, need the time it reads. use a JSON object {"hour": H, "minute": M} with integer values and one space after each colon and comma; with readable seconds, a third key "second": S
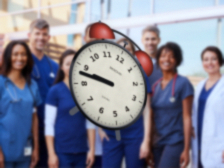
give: {"hour": 8, "minute": 43}
